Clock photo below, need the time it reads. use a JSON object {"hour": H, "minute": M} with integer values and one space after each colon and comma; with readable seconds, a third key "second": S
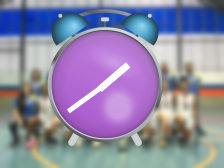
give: {"hour": 1, "minute": 39}
